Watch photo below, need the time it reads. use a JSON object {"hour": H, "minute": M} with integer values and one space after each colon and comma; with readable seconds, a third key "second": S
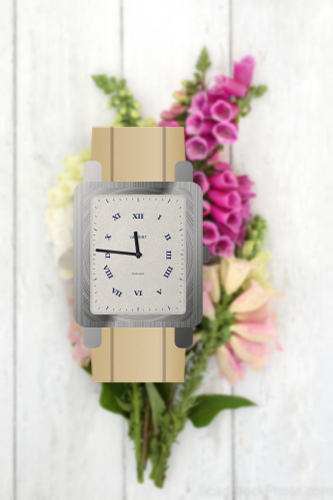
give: {"hour": 11, "minute": 46}
